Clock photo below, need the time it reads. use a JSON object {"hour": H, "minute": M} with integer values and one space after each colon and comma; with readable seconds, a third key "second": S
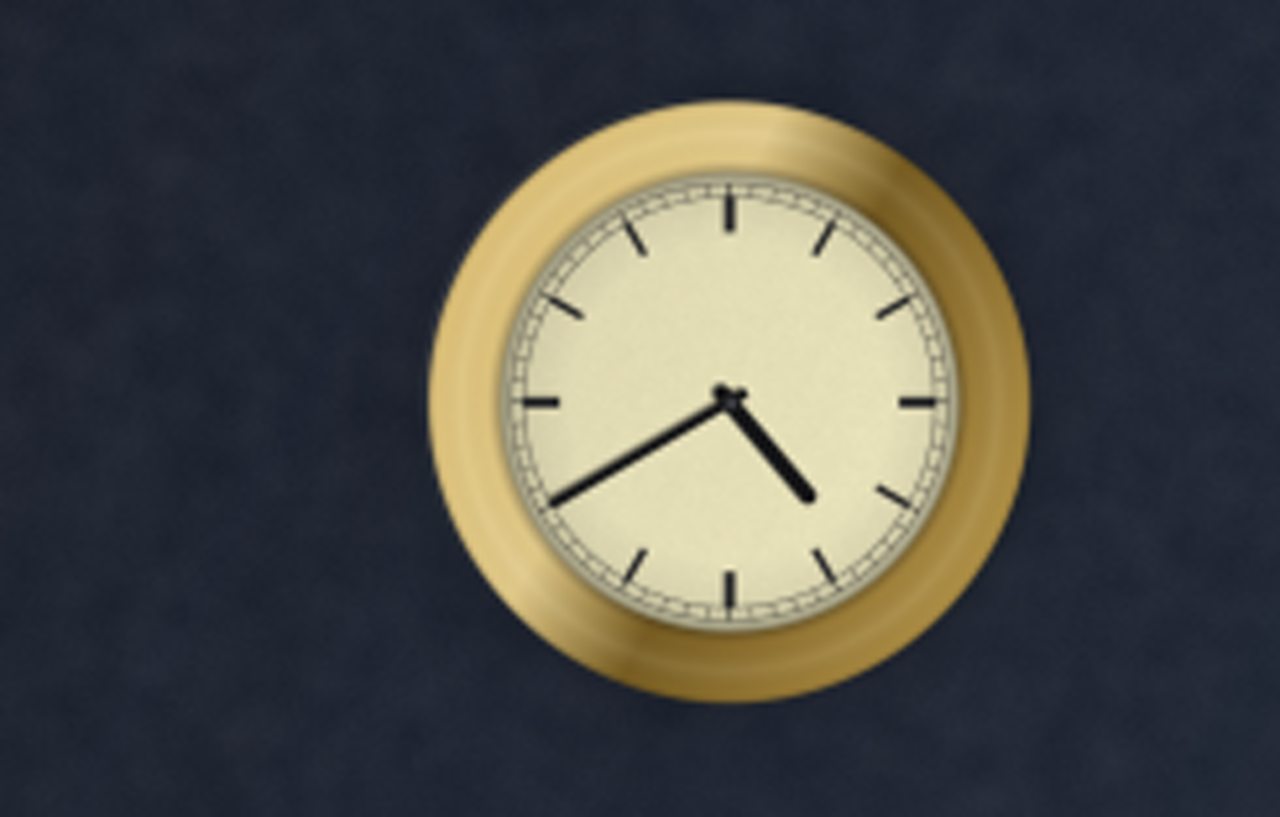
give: {"hour": 4, "minute": 40}
